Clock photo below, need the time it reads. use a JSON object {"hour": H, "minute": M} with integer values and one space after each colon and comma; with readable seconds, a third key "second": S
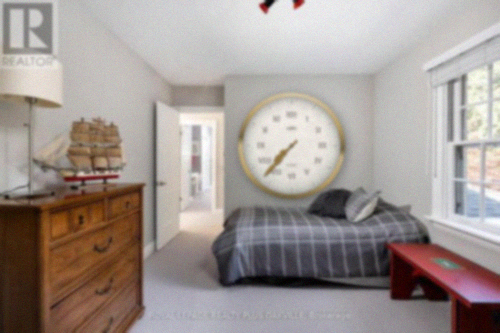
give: {"hour": 7, "minute": 37}
